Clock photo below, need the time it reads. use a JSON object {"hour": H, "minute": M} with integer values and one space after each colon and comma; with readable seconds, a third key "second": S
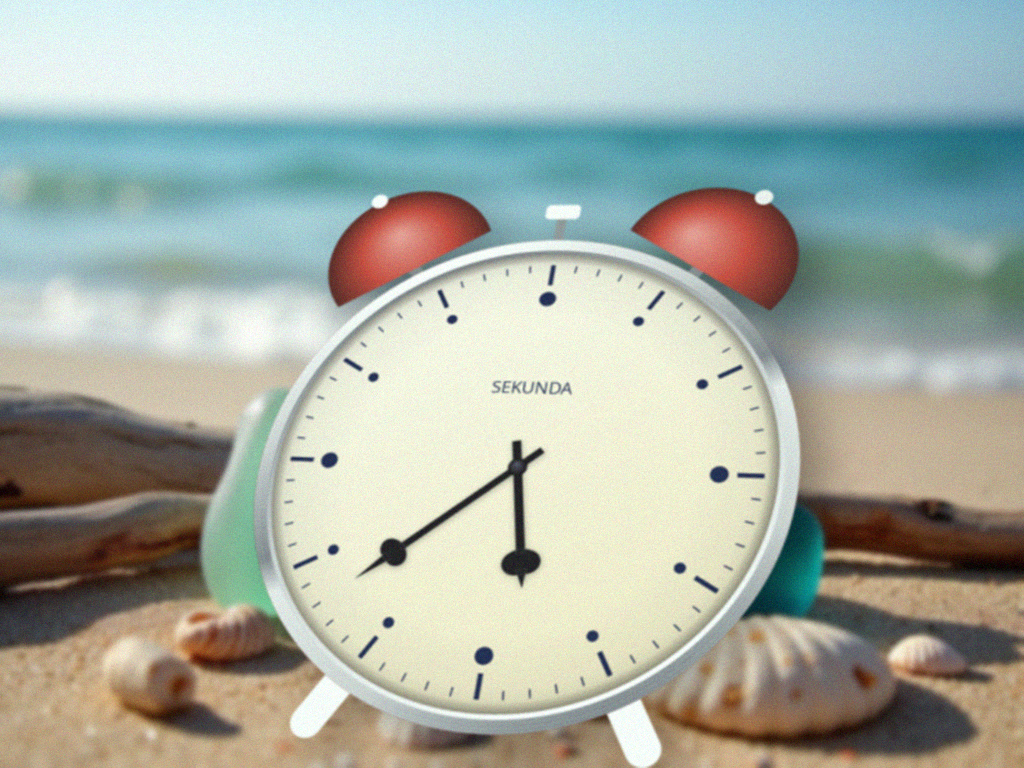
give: {"hour": 5, "minute": 38}
